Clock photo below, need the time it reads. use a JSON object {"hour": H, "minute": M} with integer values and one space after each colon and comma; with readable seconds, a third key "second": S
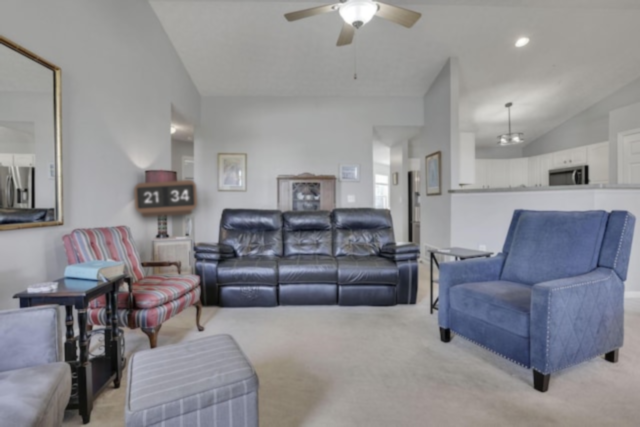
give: {"hour": 21, "minute": 34}
